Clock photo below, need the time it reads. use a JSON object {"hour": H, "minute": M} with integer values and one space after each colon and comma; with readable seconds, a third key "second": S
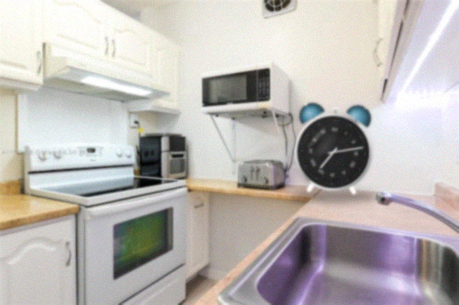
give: {"hour": 7, "minute": 13}
